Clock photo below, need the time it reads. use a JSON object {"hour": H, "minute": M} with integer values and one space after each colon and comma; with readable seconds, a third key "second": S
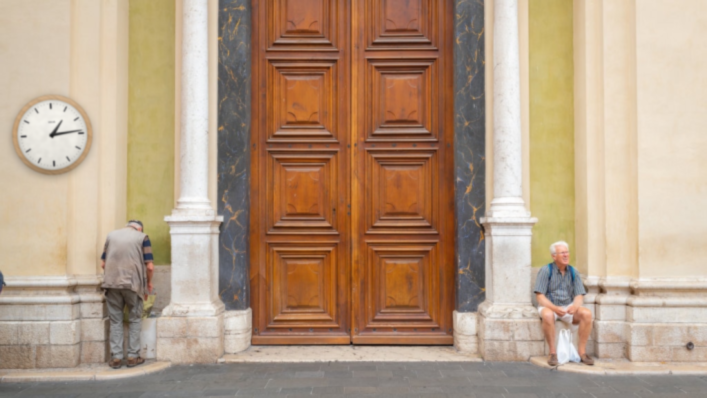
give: {"hour": 1, "minute": 14}
